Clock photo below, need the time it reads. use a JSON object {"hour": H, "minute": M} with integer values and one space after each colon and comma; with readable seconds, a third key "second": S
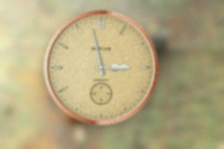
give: {"hour": 2, "minute": 58}
